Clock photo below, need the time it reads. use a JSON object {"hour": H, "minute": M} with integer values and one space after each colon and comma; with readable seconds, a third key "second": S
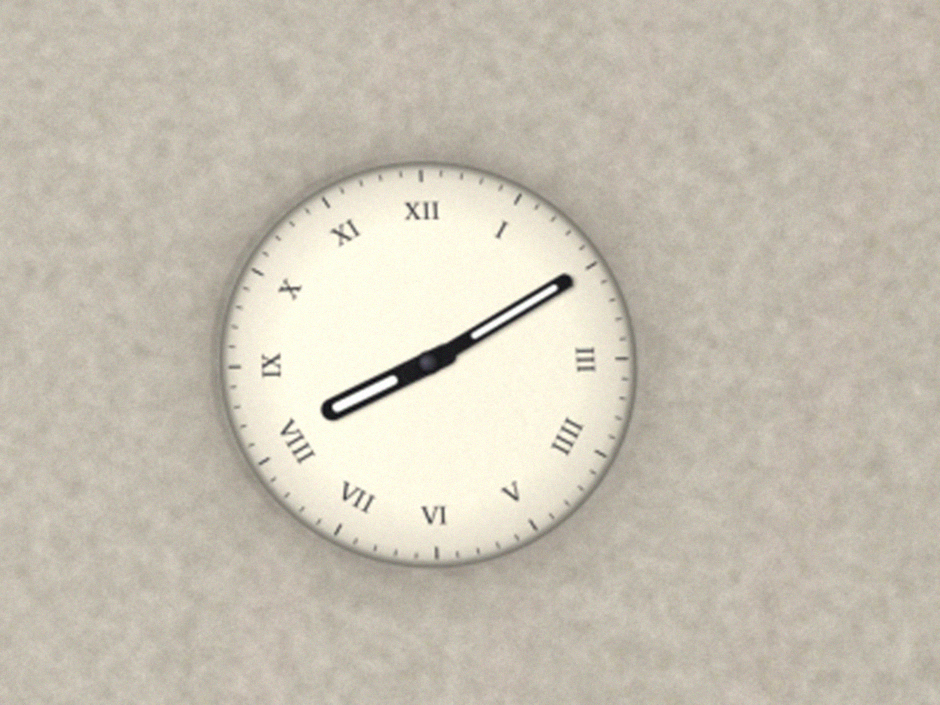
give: {"hour": 8, "minute": 10}
